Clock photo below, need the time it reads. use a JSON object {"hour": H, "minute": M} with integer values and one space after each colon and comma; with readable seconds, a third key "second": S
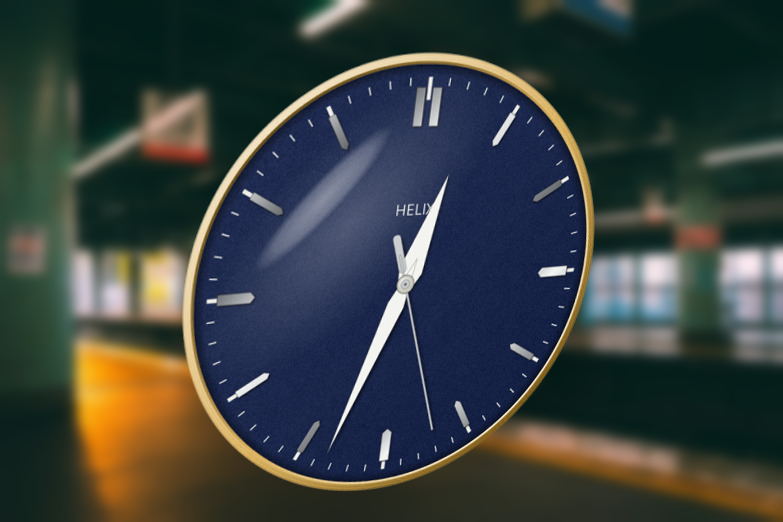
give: {"hour": 12, "minute": 33, "second": 27}
